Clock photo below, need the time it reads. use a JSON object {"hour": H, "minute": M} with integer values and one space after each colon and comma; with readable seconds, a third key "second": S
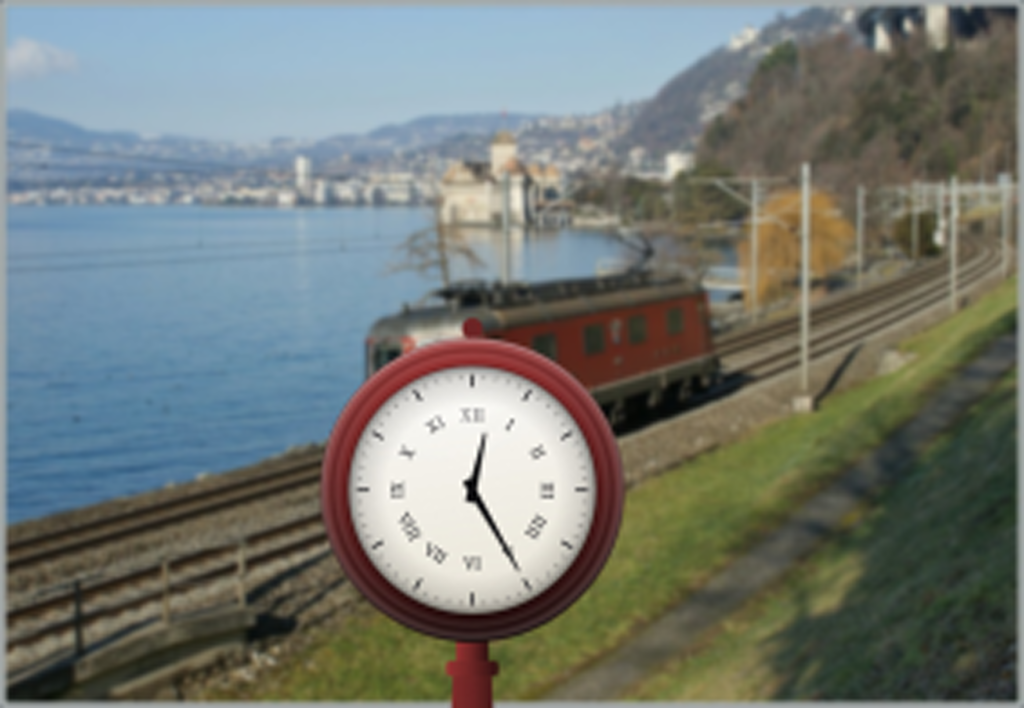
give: {"hour": 12, "minute": 25}
